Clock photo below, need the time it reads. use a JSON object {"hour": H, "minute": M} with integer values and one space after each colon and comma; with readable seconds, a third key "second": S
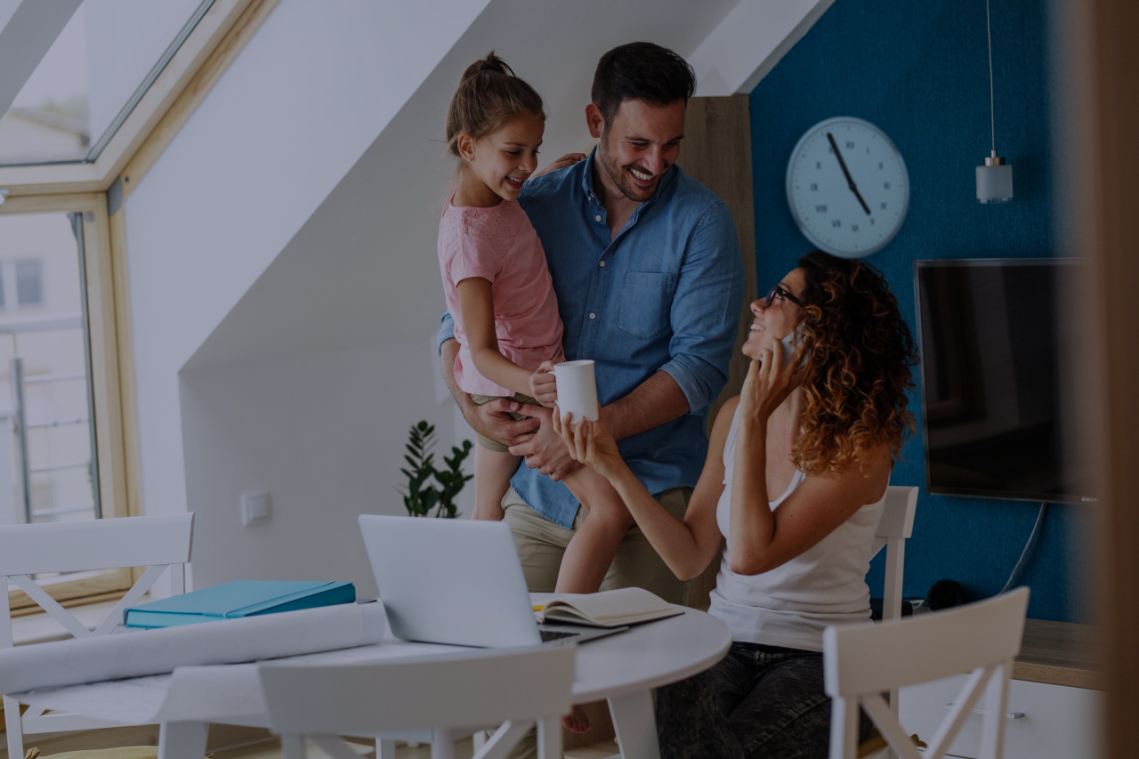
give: {"hour": 4, "minute": 56}
